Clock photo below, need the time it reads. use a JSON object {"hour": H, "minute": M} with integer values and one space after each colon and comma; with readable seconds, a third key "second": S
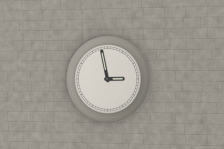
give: {"hour": 2, "minute": 58}
